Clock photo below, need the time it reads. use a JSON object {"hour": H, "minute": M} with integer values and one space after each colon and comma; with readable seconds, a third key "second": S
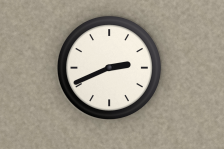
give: {"hour": 2, "minute": 41}
